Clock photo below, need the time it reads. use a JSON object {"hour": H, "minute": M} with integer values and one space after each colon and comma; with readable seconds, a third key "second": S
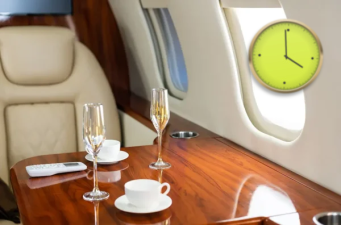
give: {"hour": 3, "minute": 59}
